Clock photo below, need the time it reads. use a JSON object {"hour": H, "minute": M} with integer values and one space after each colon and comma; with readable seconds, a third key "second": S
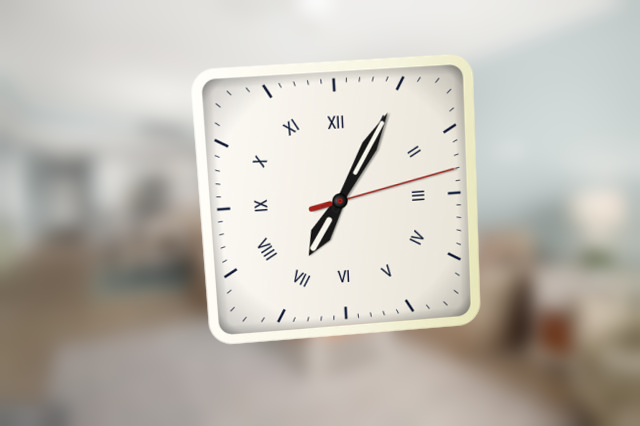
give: {"hour": 7, "minute": 5, "second": 13}
